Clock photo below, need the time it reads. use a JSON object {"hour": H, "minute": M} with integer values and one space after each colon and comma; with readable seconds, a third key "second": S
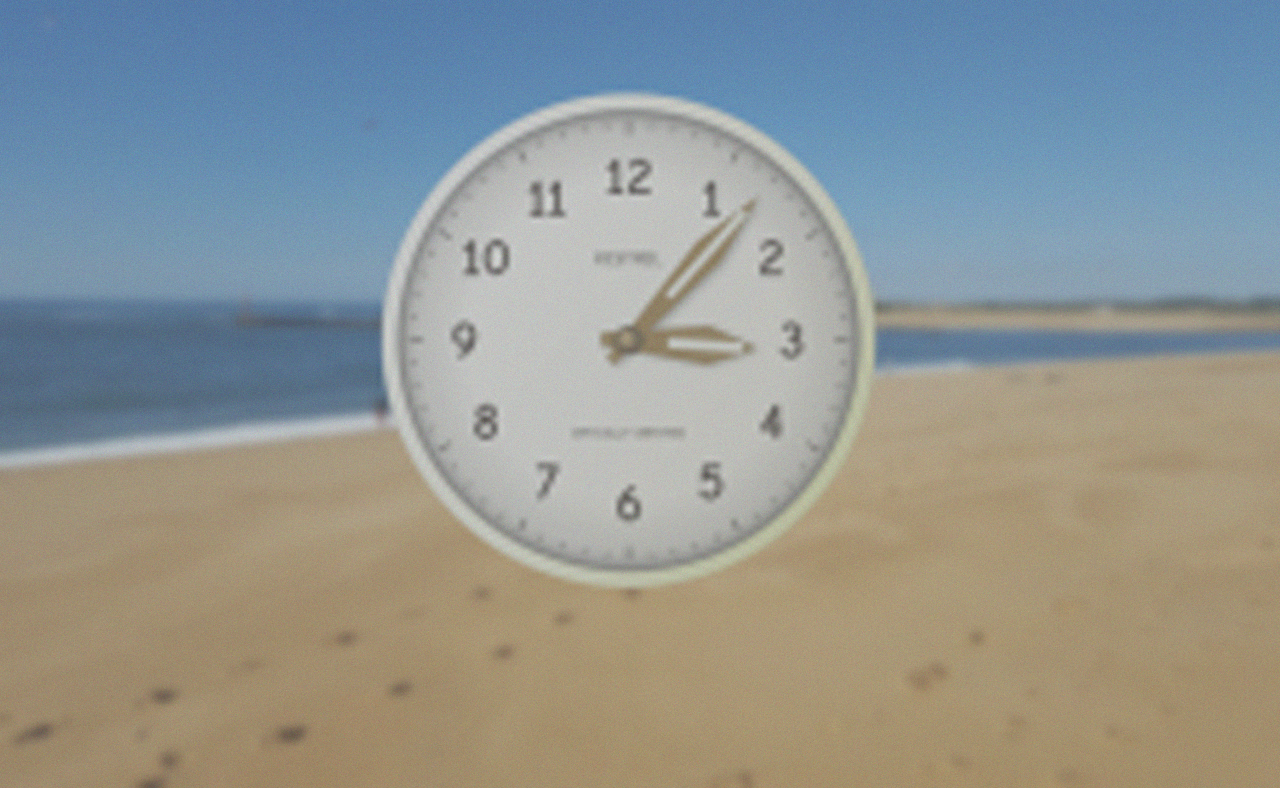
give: {"hour": 3, "minute": 7}
